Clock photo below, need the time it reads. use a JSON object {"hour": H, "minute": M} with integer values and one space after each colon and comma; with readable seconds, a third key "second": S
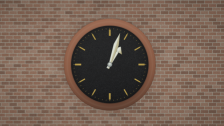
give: {"hour": 1, "minute": 3}
